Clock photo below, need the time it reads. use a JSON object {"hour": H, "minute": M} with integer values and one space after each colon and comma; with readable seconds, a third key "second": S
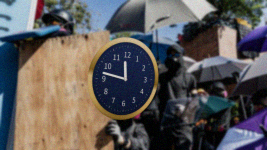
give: {"hour": 11, "minute": 47}
